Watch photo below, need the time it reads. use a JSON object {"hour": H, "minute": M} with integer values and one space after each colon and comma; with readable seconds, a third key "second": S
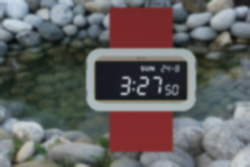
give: {"hour": 3, "minute": 27}
